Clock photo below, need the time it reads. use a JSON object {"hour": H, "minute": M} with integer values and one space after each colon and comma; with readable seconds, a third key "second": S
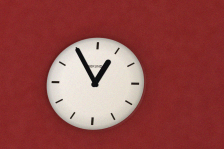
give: {"hour": 12, "minute": 55}
